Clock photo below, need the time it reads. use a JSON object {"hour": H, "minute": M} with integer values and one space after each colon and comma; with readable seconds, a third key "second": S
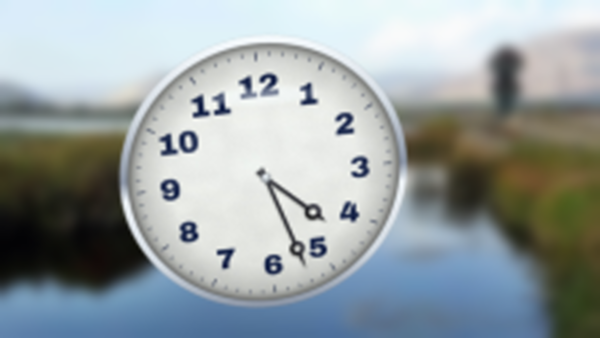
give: {"hour": 4, "minute": 27}
